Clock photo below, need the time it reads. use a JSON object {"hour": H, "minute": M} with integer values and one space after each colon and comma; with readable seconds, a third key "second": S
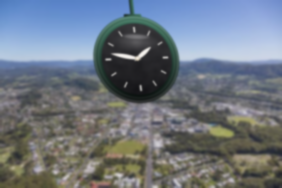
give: {"hour": 1, "minute": 47}
